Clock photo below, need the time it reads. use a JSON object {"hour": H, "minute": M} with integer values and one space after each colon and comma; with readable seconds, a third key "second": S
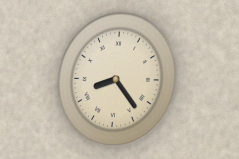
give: {"hour": 8, "minute": 23}
